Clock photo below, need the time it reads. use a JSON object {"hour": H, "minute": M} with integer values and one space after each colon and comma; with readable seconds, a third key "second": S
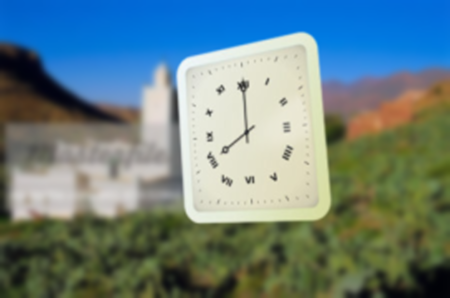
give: {"hour": 8, "minute": 0}
